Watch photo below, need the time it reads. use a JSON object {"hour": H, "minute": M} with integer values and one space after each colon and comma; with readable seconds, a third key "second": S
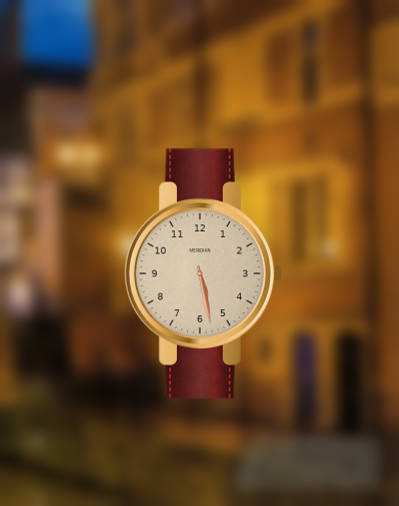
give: {"hour": 5, "minute": 28}
